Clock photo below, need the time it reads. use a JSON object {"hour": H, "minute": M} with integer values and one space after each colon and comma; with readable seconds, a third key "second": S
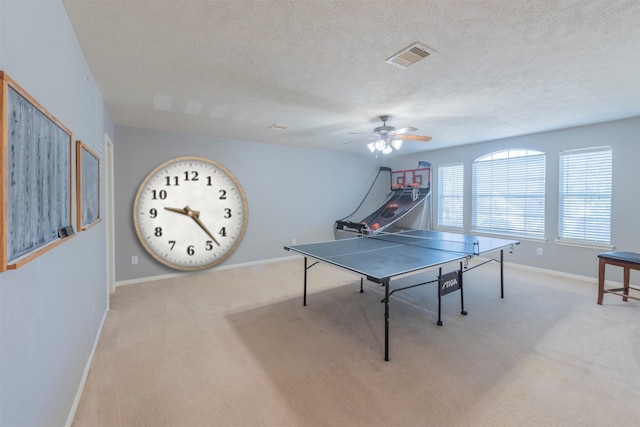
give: {"hour": 9, "minute": 23}
